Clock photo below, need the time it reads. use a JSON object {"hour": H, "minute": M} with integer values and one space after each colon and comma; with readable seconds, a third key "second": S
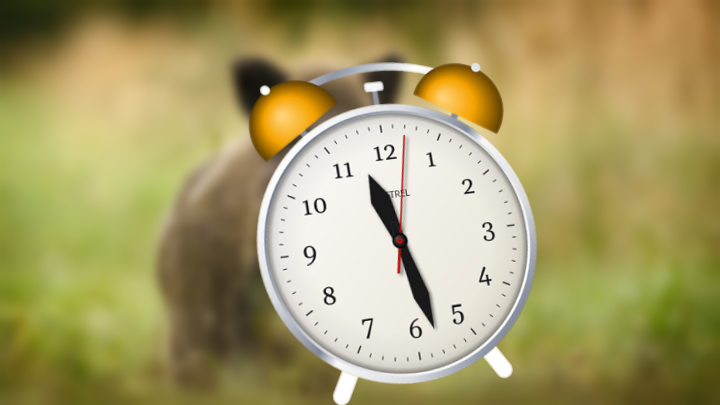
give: {"hour": 11, "minute": 28, "second": 2}
